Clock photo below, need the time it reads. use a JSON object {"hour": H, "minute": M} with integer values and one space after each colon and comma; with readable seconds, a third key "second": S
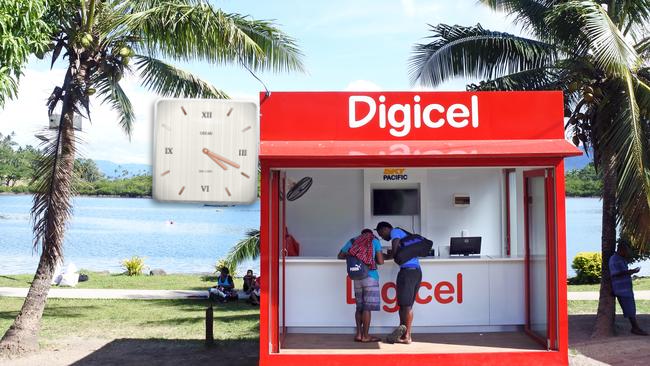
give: {"hour": 4, "minute": 19}
